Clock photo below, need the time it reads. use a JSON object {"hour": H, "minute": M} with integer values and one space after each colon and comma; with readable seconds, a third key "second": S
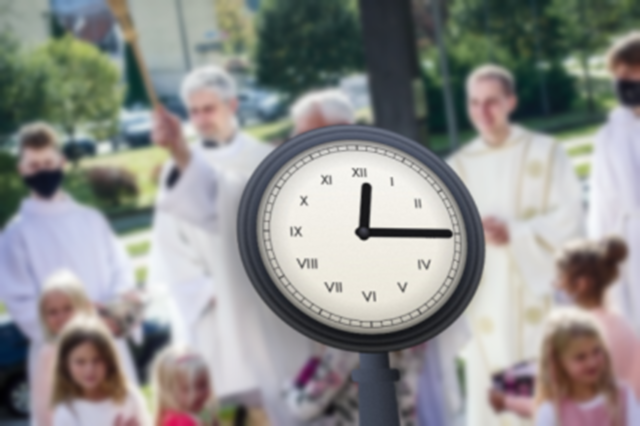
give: {"hour": 12, "minute": 15}
